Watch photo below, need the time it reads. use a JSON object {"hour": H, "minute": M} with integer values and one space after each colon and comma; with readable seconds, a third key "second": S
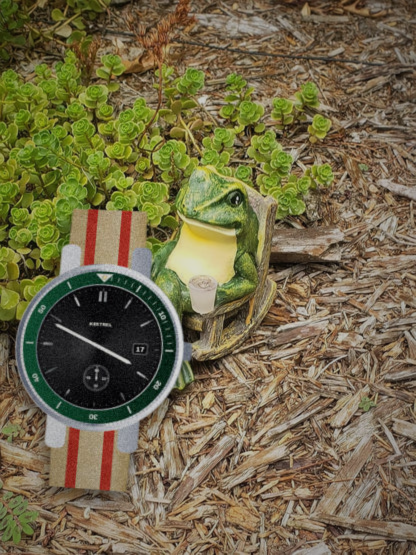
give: {"hour": 3, "minute": 49}
